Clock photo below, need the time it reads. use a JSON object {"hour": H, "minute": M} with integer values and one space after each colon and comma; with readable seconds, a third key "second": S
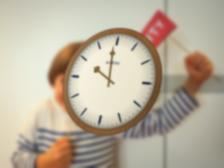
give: {"hour": 9, "minute": 59}
